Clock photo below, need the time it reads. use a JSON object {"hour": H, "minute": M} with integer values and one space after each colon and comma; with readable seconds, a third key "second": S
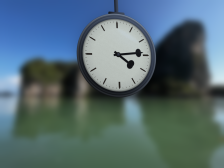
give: {"hour": 4, "minute": 14}
